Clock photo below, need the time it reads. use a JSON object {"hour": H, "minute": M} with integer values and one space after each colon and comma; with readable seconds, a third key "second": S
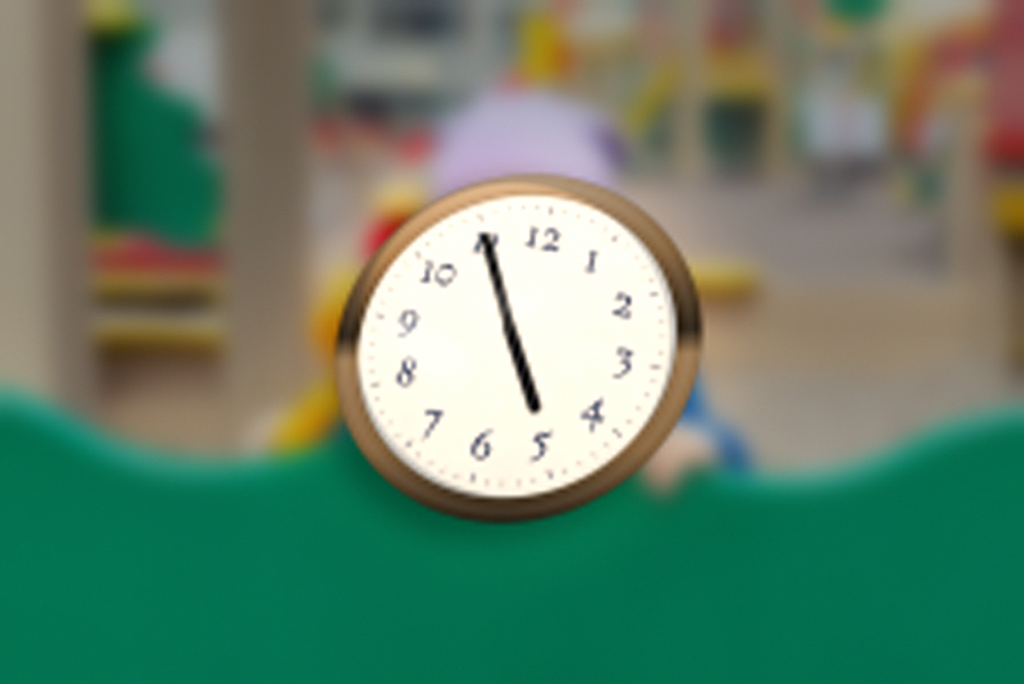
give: {"hour": 4, "minute": 55}
